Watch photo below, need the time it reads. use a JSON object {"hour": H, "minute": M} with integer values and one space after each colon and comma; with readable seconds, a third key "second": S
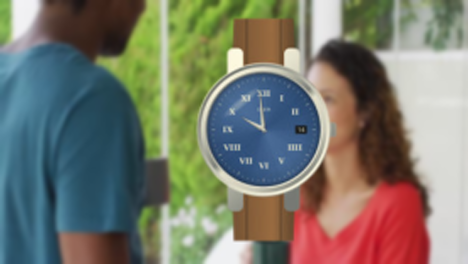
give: {"hour": 9, "minute": 59}
